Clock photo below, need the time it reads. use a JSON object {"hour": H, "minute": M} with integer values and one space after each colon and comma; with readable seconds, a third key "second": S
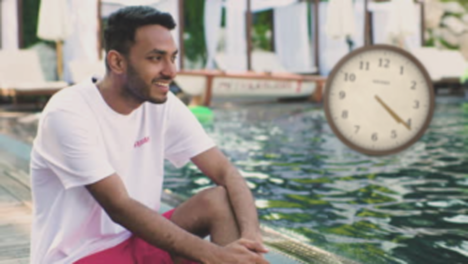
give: {"hour": 4, "minute": 21}
